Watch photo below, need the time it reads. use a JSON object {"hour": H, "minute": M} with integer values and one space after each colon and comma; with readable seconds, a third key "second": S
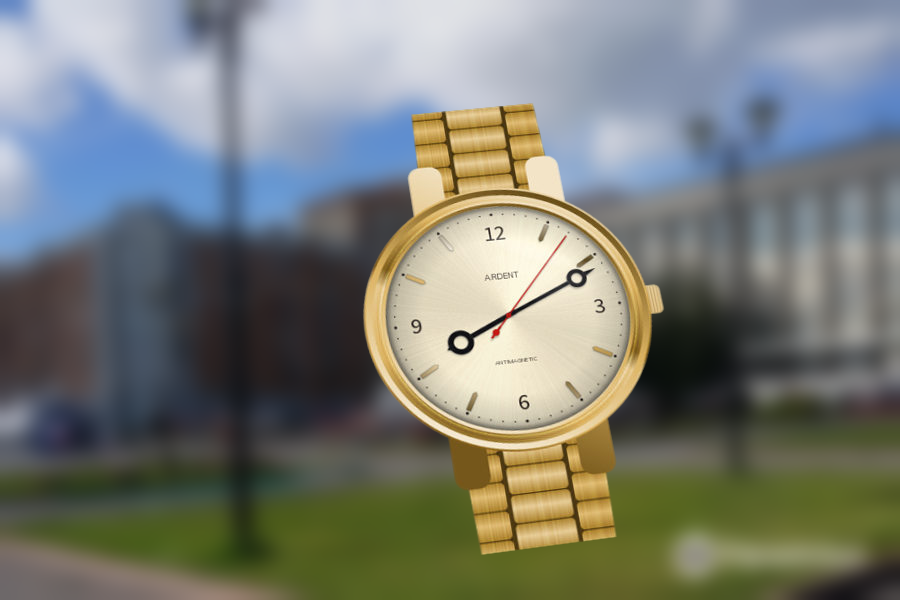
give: {"hour": 8, "minute": 11, "second": 7}
